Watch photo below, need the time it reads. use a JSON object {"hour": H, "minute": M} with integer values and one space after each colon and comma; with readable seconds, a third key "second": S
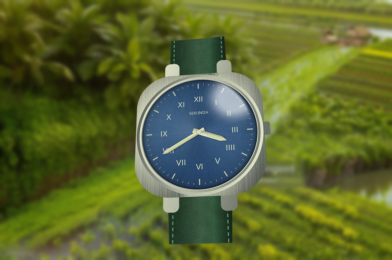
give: {"hour": 3, "minute": 40}
